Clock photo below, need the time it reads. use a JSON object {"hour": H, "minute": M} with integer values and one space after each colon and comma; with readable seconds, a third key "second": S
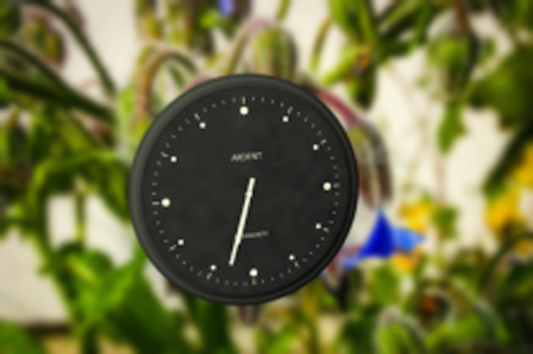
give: {"hour": 6, "minute": 33}
